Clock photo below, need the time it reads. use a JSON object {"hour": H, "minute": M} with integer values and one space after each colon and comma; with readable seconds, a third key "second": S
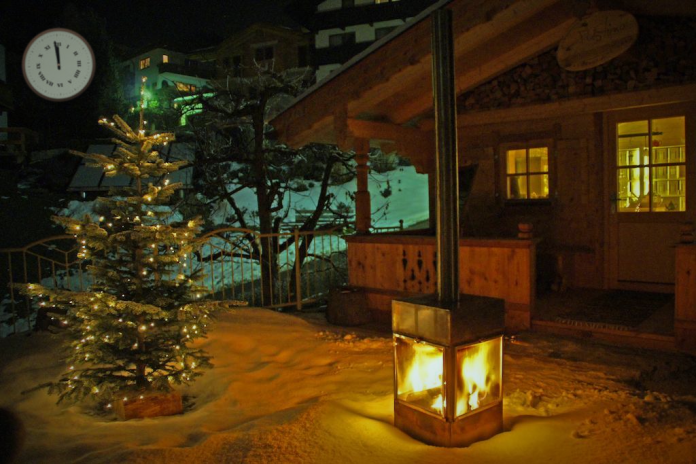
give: {"hour": 11, "minute": 59}
